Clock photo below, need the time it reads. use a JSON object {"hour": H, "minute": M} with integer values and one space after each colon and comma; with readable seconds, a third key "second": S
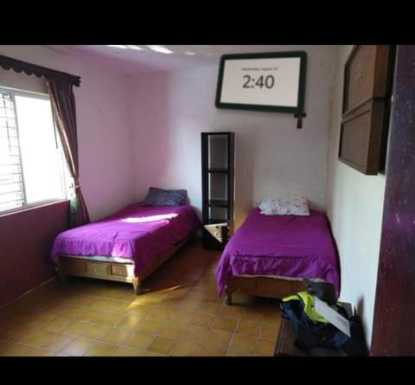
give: {"hour": 2, "minute": 40}
